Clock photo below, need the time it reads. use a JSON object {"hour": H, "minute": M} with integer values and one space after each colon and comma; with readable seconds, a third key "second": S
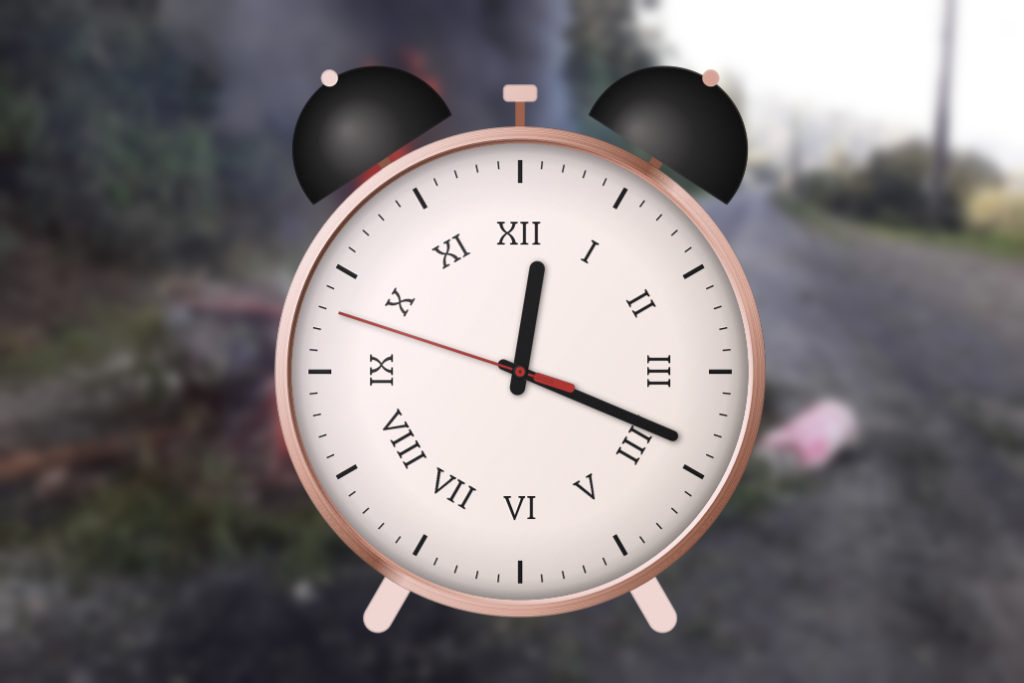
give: {"hour": 12, "minute": 18, "second": 48}
